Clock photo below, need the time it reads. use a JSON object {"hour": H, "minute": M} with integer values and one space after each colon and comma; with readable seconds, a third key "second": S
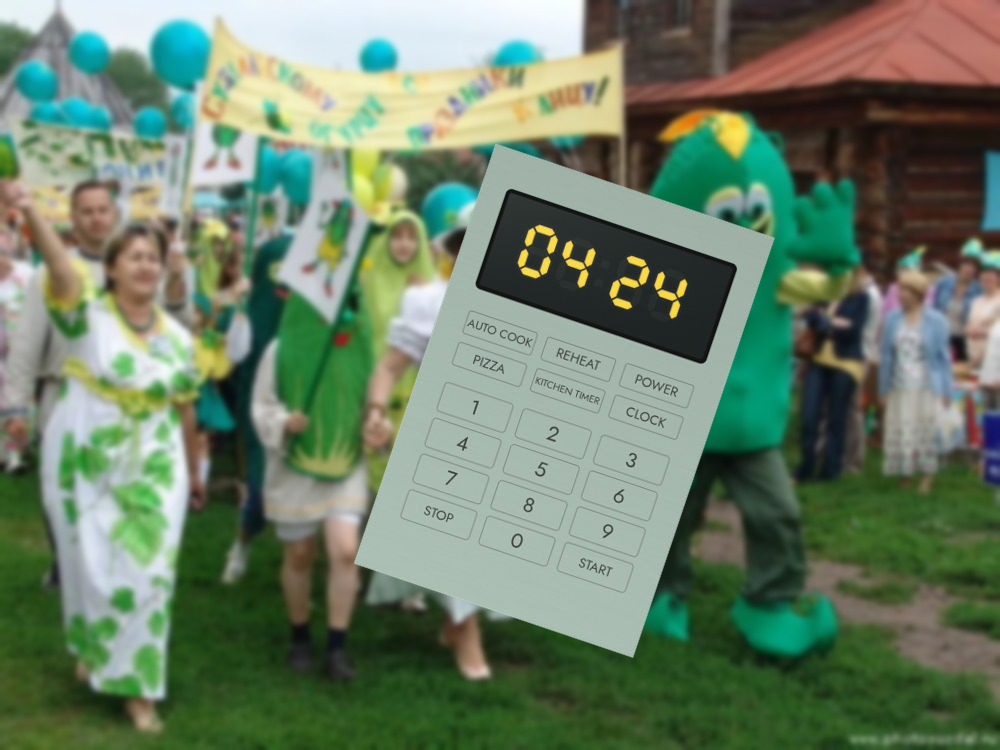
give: {"hour": 4, "minute": 24}
